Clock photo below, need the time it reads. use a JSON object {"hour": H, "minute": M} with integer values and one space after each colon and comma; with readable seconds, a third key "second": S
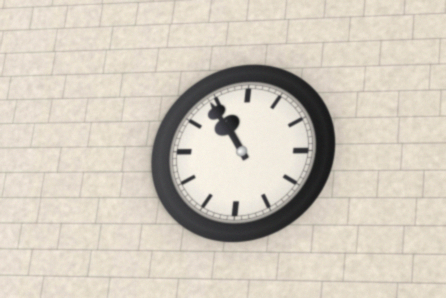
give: {"hour": 10, "minute": 54}
